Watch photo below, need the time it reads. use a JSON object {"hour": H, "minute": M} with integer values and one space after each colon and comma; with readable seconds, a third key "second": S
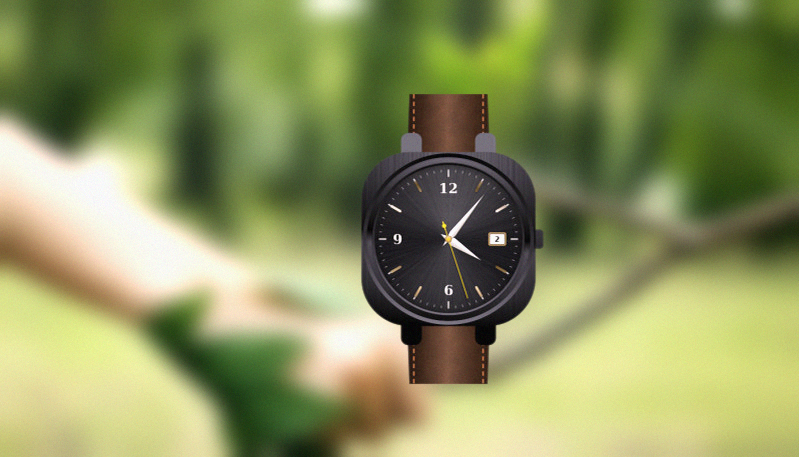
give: {"hour": 4, "minute": 6, "second": 27}
